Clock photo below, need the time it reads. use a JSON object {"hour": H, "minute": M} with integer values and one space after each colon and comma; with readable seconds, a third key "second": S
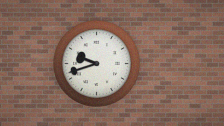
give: {"hour": 9, "minute": 42}
